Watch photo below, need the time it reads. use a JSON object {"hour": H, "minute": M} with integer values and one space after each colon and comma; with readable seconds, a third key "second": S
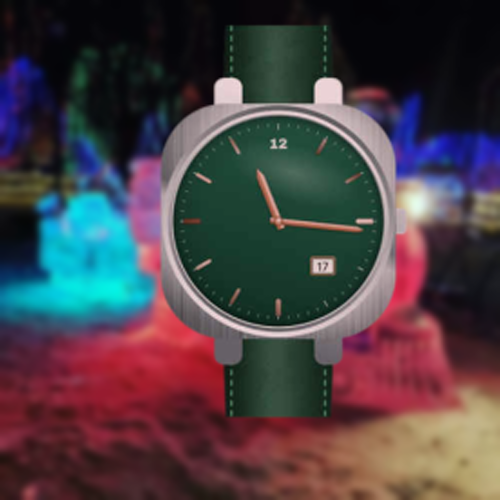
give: {"hour": 11, "minute": 16}
